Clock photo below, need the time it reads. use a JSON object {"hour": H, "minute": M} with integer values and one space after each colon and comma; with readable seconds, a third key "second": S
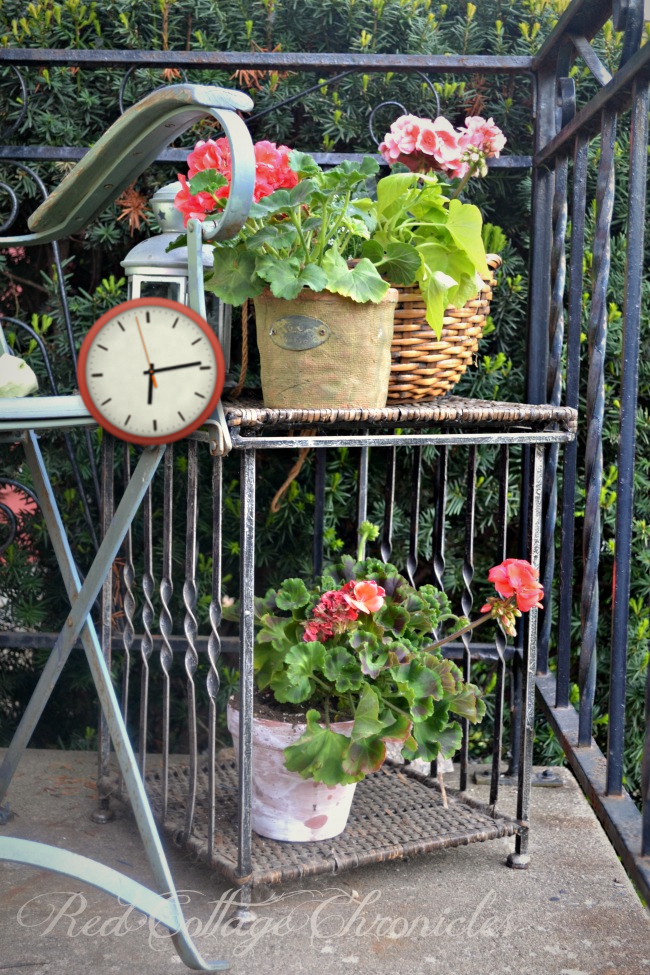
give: {"hour": 6, "minute": 13, "second": 58}
